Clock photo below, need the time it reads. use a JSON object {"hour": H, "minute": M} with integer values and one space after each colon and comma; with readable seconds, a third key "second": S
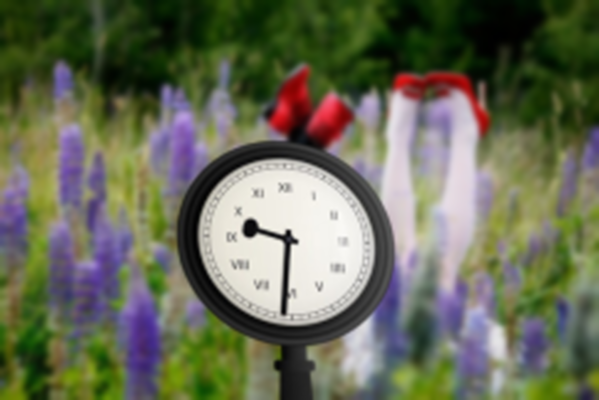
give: {"hour": 9, "minute": 31}
